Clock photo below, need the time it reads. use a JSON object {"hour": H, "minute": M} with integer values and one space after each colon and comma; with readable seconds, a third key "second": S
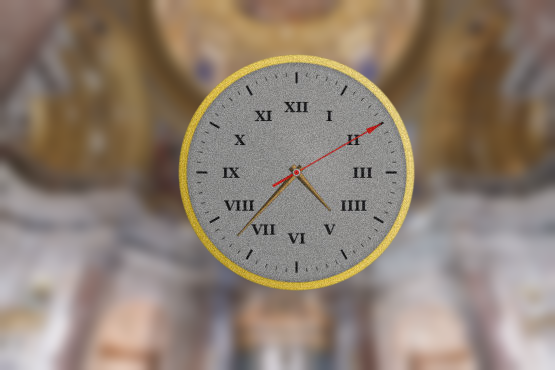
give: {"hour": 4, "minute": 37, "second": 10}
